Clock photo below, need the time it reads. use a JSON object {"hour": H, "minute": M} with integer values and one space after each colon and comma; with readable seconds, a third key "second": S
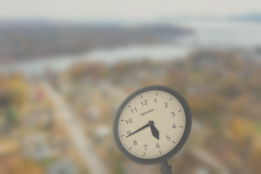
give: {"hour": 5, "minute": 44}
